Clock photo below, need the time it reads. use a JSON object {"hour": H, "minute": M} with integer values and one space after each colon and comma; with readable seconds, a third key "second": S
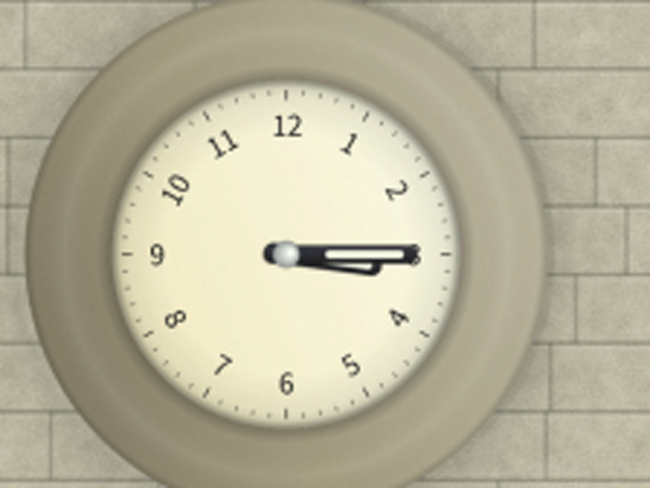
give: {"hour": 3, "minute": 15}
